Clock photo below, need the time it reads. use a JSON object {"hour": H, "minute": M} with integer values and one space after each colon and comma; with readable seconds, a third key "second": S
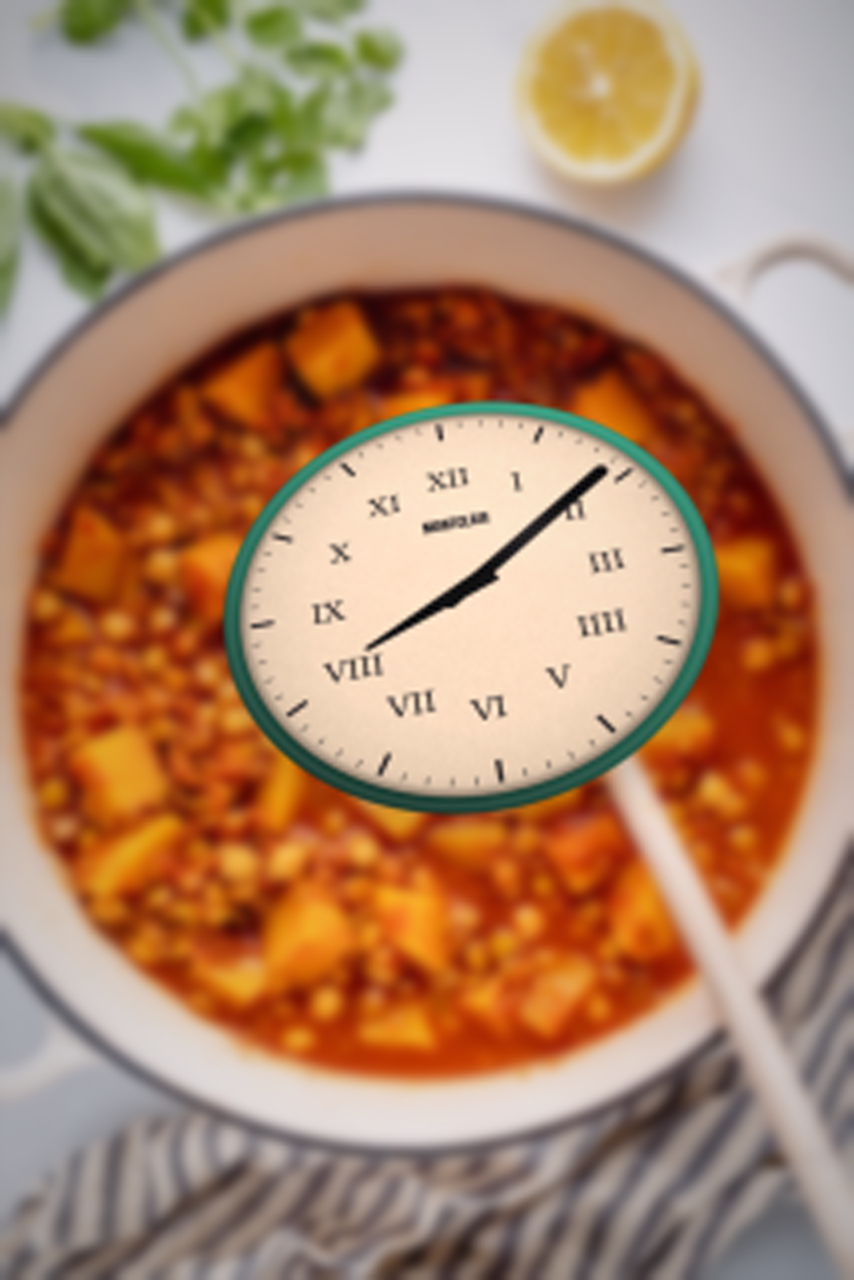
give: {"hour": 8, "minute": 9}
